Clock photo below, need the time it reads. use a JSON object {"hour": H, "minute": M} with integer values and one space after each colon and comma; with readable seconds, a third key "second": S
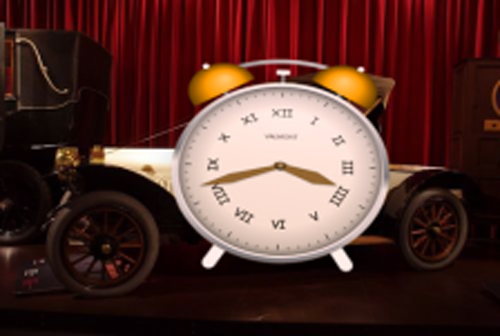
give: {"hour": 3, "minute": 42}
